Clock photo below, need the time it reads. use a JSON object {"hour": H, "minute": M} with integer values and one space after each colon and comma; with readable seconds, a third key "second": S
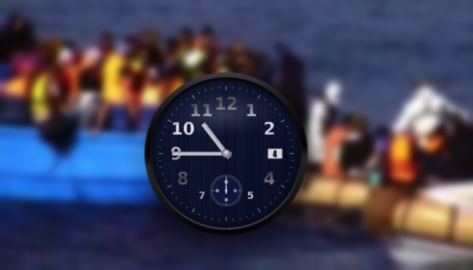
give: {"hour": 10, "minute": 45}
